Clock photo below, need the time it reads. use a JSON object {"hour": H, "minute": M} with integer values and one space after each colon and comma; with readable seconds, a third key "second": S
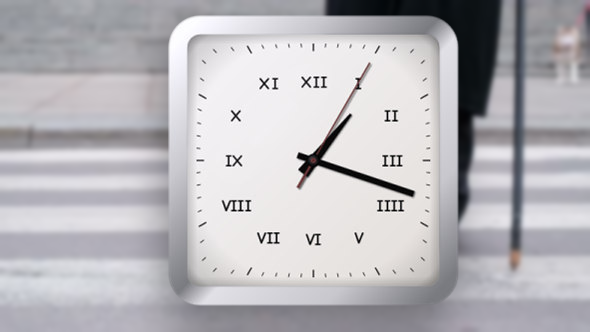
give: {"hour": 1, "minute": 18, "second": 5}
